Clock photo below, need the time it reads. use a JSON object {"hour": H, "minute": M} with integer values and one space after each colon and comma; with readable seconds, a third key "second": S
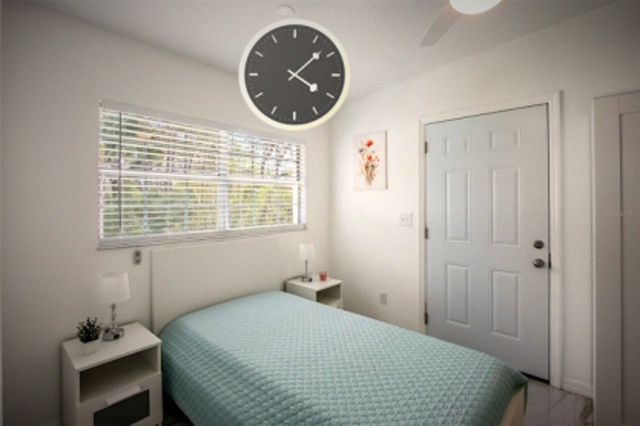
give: {"hour": 4, "minute": 8}
